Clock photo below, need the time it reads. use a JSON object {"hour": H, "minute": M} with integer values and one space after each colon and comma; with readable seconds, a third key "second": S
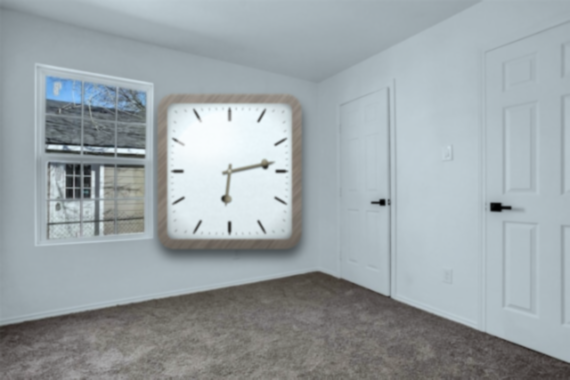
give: {"hour": 6, "minute": 13}
